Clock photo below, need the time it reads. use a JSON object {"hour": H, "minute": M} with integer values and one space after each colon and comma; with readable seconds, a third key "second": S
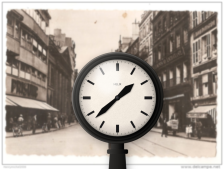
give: {"hour": 1, "minute": 38}
